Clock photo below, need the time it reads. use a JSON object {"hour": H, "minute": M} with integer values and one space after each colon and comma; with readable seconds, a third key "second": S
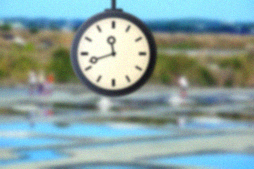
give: {"hour": 11, "minute": 42}
